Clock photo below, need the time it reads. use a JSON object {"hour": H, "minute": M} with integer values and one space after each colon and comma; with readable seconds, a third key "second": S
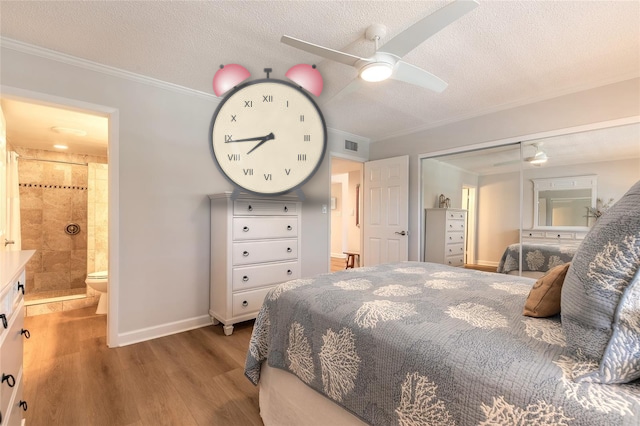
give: {"hour": 7, "minute": 44}
